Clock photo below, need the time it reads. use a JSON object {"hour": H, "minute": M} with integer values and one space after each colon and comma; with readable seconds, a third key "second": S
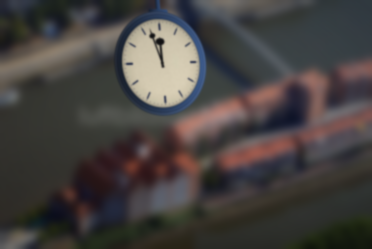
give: {"hour": 11, "minute": 57}
